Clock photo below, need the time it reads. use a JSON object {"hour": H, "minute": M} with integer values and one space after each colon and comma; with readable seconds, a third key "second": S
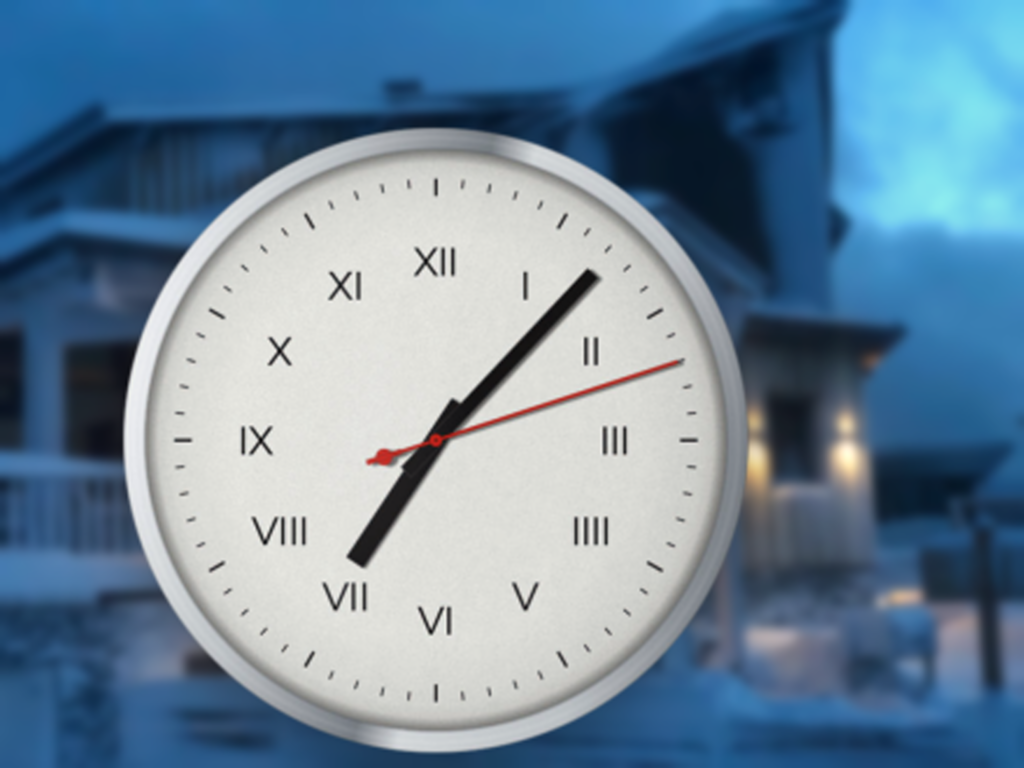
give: {"hour": 7, "minute": 7, "second": 12}
